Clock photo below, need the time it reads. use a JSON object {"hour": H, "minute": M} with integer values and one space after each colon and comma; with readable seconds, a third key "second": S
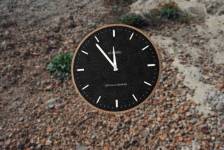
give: {"hour": 11, "minute": 54}
